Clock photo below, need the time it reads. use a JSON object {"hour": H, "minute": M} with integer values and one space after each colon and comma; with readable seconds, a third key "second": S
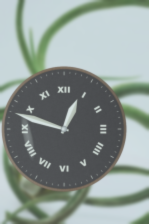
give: {"hour": 12, "minute": 48}
